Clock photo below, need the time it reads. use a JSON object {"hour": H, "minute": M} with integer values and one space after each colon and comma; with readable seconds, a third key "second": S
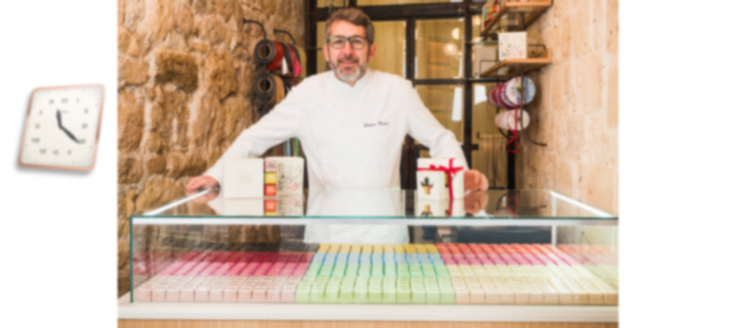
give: {"hour": 11, "minute": 21}
